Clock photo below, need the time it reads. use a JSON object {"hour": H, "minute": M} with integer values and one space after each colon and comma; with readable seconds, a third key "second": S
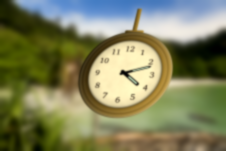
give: {"hour": 4, "minute": 12}
